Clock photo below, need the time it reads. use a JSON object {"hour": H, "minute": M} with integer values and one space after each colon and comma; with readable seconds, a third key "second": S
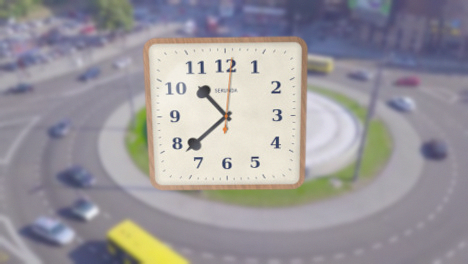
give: {"hour": 10, "minute": 38, "second": 1}
